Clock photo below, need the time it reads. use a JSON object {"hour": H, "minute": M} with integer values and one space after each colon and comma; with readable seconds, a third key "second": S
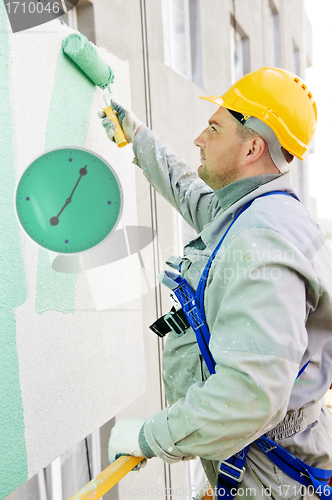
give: {"hour": 7, "minute": 4}
